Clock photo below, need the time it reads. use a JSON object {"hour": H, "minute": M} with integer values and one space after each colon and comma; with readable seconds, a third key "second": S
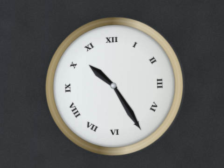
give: {"hour": 10, "minute": 25}
